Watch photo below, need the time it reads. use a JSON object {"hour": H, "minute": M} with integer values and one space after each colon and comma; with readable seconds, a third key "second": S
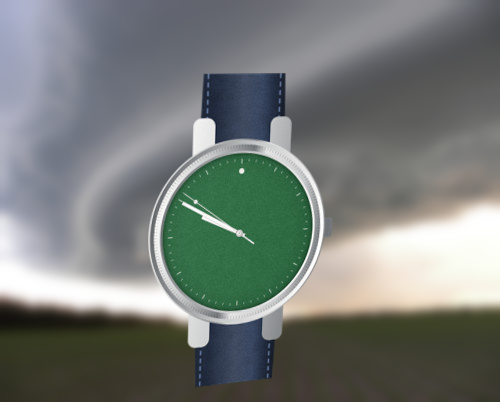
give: {"hour": 9, "minute": 49, "second": 51}
